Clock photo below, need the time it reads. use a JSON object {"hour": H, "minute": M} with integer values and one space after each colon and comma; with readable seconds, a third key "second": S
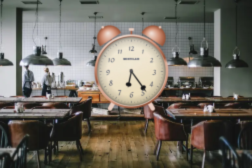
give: {"hour": 6, "minute": 24}
